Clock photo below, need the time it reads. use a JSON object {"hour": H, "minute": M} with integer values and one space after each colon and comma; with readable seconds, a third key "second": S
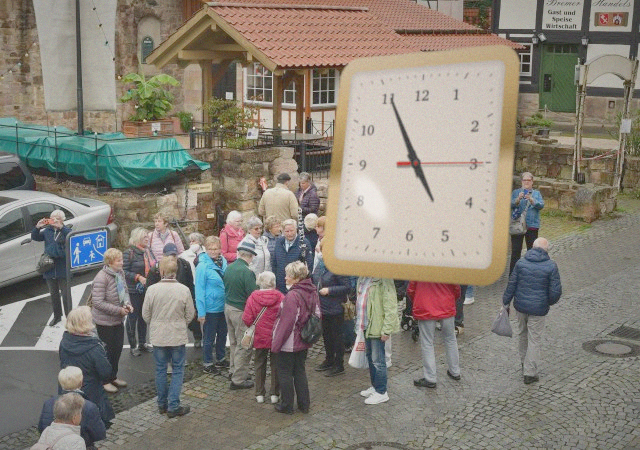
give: {"hour": 4, "minute": 55, "second": 15}
